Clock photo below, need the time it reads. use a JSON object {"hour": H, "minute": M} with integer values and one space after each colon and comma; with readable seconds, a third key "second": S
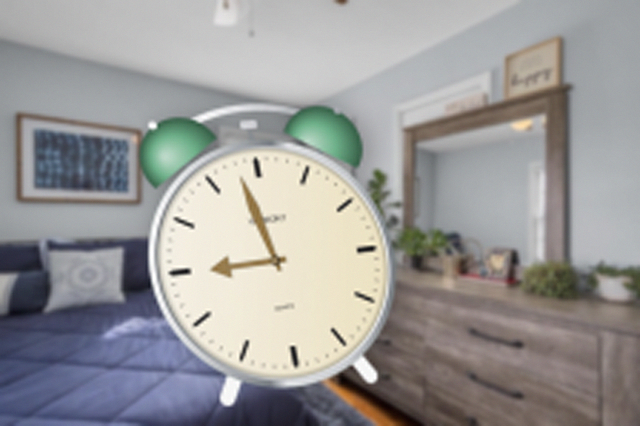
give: {"hour": 8, "minute": 58}
